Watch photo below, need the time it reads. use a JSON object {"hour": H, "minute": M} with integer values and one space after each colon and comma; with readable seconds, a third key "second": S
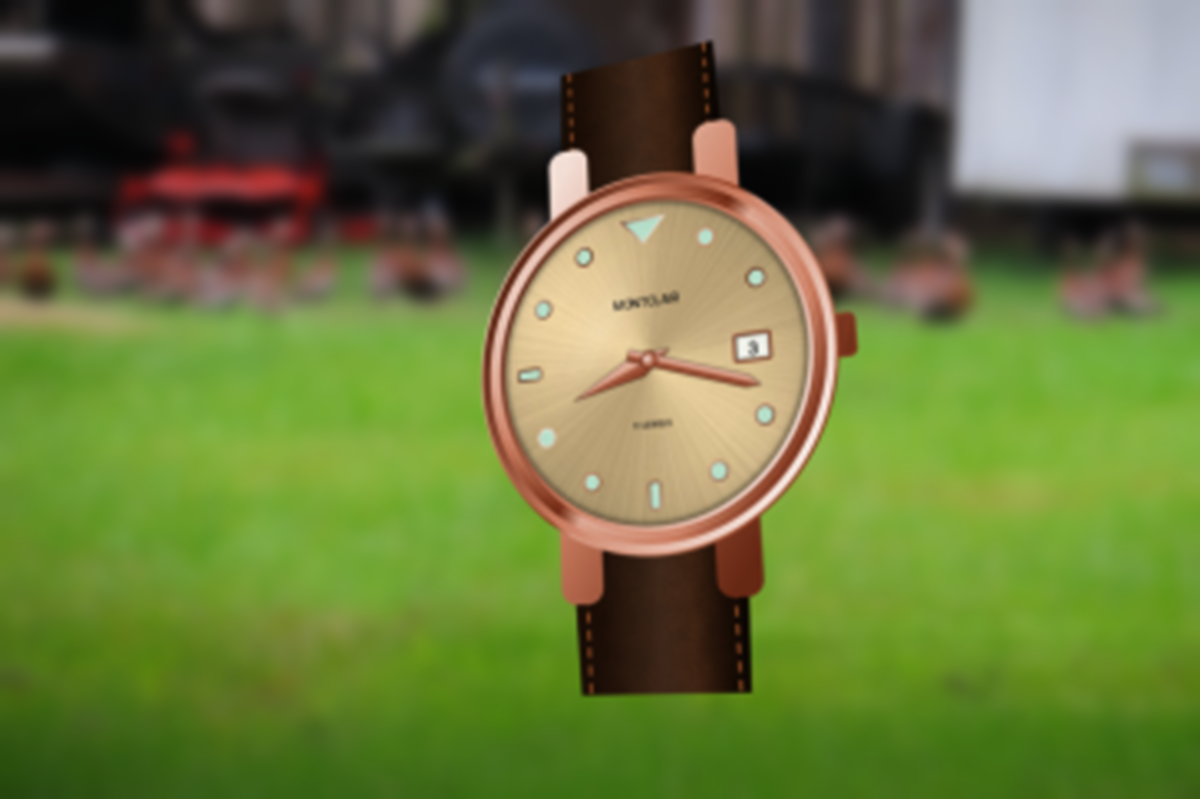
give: {"hour": 8, "minute": 18}
